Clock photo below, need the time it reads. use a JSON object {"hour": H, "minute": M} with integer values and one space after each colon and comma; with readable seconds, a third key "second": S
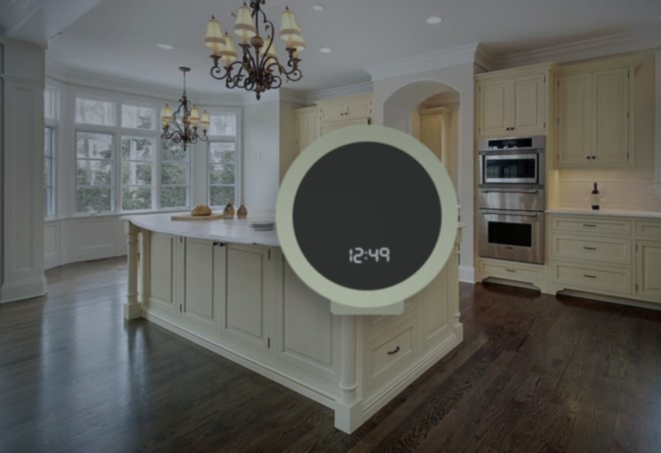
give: {"hour": 12, "minute": 49}
